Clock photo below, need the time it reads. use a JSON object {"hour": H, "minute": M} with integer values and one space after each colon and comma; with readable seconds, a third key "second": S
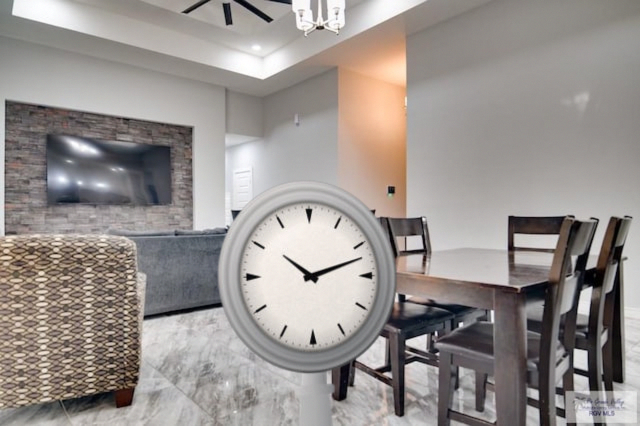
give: {"hour": 10, "minute": 12}
